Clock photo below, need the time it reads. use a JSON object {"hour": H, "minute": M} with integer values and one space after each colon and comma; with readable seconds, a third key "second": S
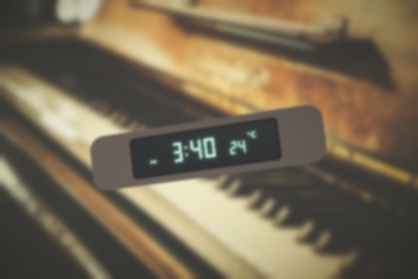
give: {"hour": 3, "minute": 40}
